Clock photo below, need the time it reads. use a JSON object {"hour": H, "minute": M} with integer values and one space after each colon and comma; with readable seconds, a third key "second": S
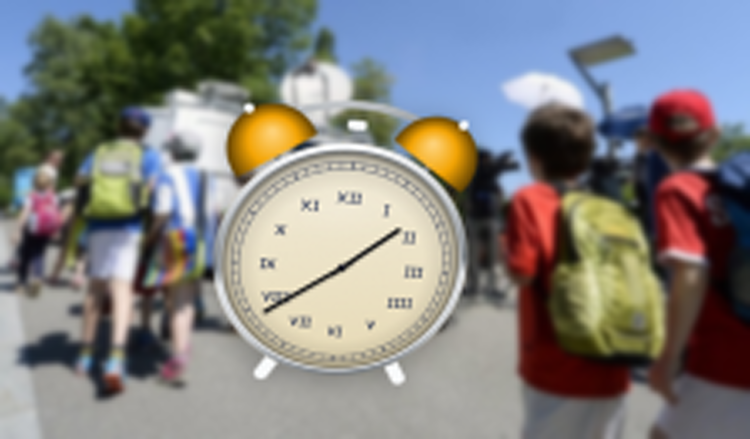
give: {"hour": 1, "minute": 39}
